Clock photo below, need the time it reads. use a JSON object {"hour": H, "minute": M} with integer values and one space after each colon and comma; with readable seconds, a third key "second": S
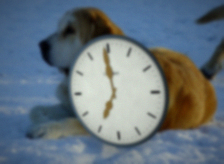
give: {"hour": 6, "minute": 59}
